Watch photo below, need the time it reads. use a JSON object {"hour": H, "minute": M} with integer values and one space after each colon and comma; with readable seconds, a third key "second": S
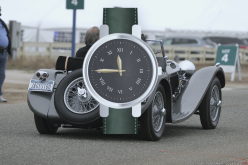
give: {"hour": 11, "minute": 45}
